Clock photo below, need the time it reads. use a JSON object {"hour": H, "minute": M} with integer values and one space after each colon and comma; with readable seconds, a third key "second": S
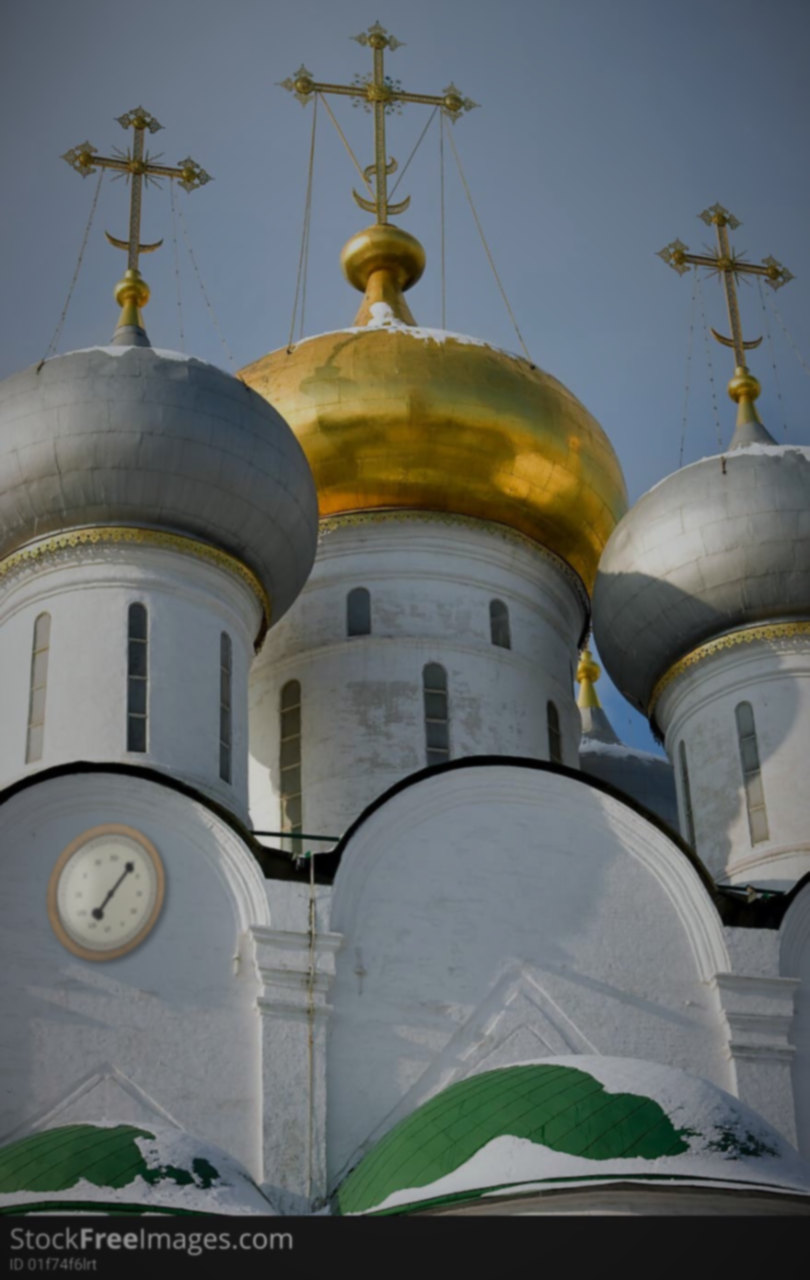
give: {"hour": 7, "minute": 6}
